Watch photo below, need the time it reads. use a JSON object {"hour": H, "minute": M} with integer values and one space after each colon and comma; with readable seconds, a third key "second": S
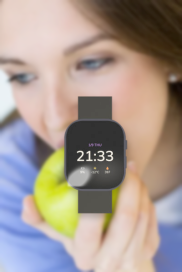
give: {"hour": 21, "minute": 33}
